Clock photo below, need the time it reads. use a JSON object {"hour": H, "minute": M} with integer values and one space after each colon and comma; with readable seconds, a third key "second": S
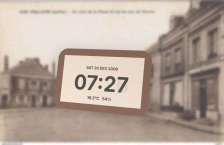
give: {"hour": 7, "minute": 27}
